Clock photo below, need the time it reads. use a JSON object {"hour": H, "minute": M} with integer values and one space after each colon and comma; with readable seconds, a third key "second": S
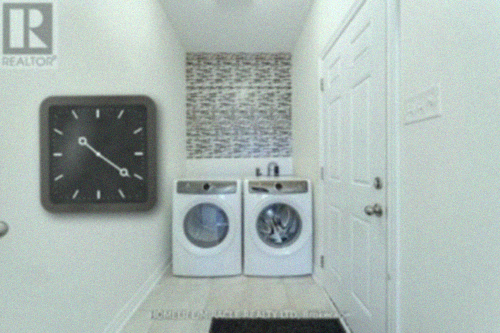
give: {"hour": 10, "minute": 21}
